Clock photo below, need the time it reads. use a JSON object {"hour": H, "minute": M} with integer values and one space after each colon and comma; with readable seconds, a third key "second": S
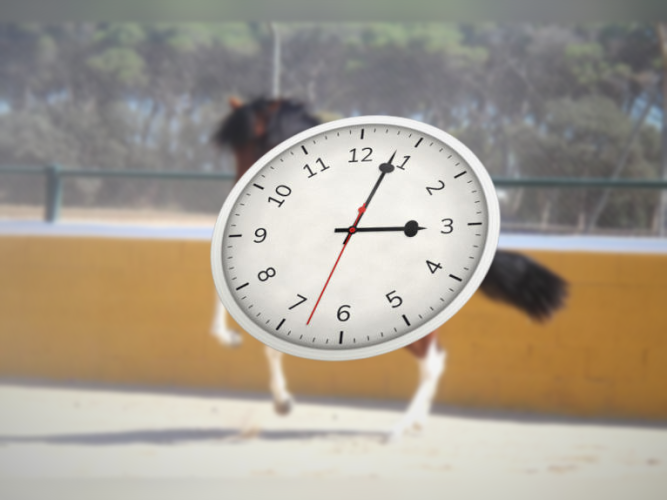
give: {"hour": 3, "minute": 3, "second": 33}
